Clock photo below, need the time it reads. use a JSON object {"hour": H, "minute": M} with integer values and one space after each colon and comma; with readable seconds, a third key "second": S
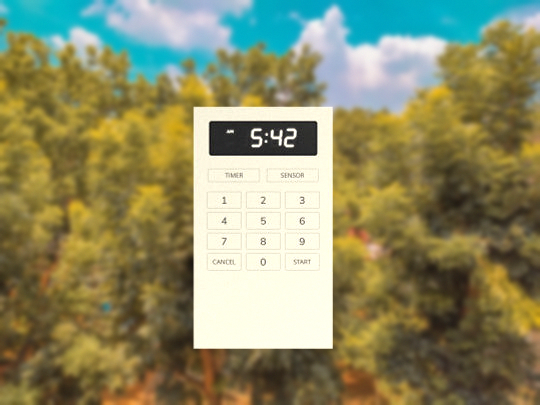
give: {"hour": 5, "minute": 42}
